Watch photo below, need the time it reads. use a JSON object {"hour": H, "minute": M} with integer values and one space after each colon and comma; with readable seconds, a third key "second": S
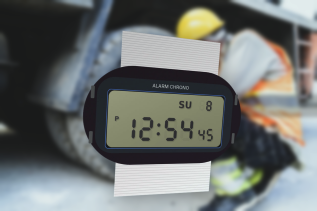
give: {"hour": 12, "minute": 54, "second": 45}
